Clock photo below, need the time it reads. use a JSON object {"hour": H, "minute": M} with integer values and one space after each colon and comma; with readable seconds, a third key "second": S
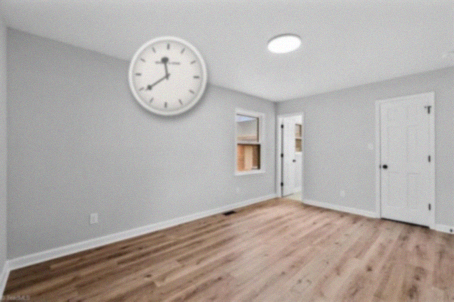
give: {"hour": 11, "minute": 39}
